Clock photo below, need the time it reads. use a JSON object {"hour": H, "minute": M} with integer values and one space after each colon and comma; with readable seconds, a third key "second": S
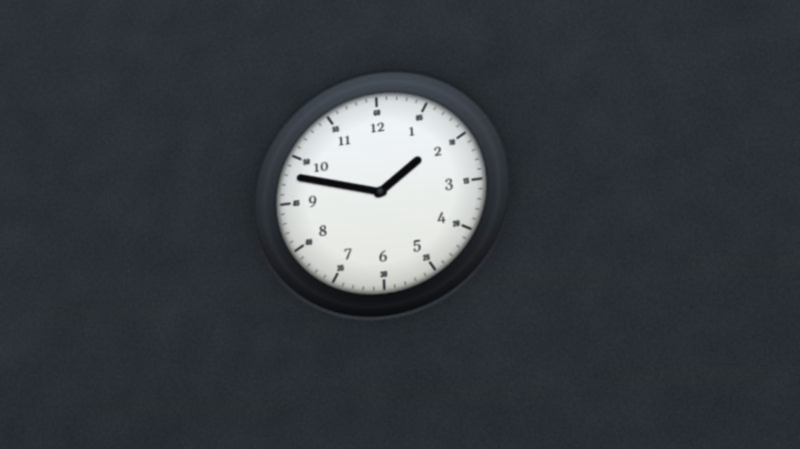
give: {"hour": 1, "minute": 48}
